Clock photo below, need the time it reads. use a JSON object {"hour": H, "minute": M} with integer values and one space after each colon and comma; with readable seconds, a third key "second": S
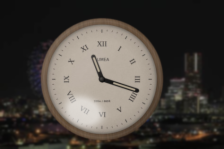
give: {"hour": 11, "minute": 18}
